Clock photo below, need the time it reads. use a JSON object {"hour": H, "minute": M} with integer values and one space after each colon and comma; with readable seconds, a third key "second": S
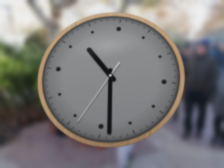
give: {"hour": 10, "minute": 28, "second": 34}
